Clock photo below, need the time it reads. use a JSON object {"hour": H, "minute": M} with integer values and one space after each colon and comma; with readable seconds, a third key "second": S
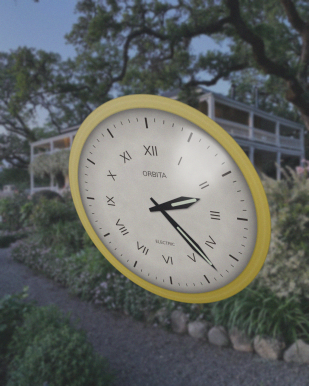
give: {"hour": 2, "minute": 23}
